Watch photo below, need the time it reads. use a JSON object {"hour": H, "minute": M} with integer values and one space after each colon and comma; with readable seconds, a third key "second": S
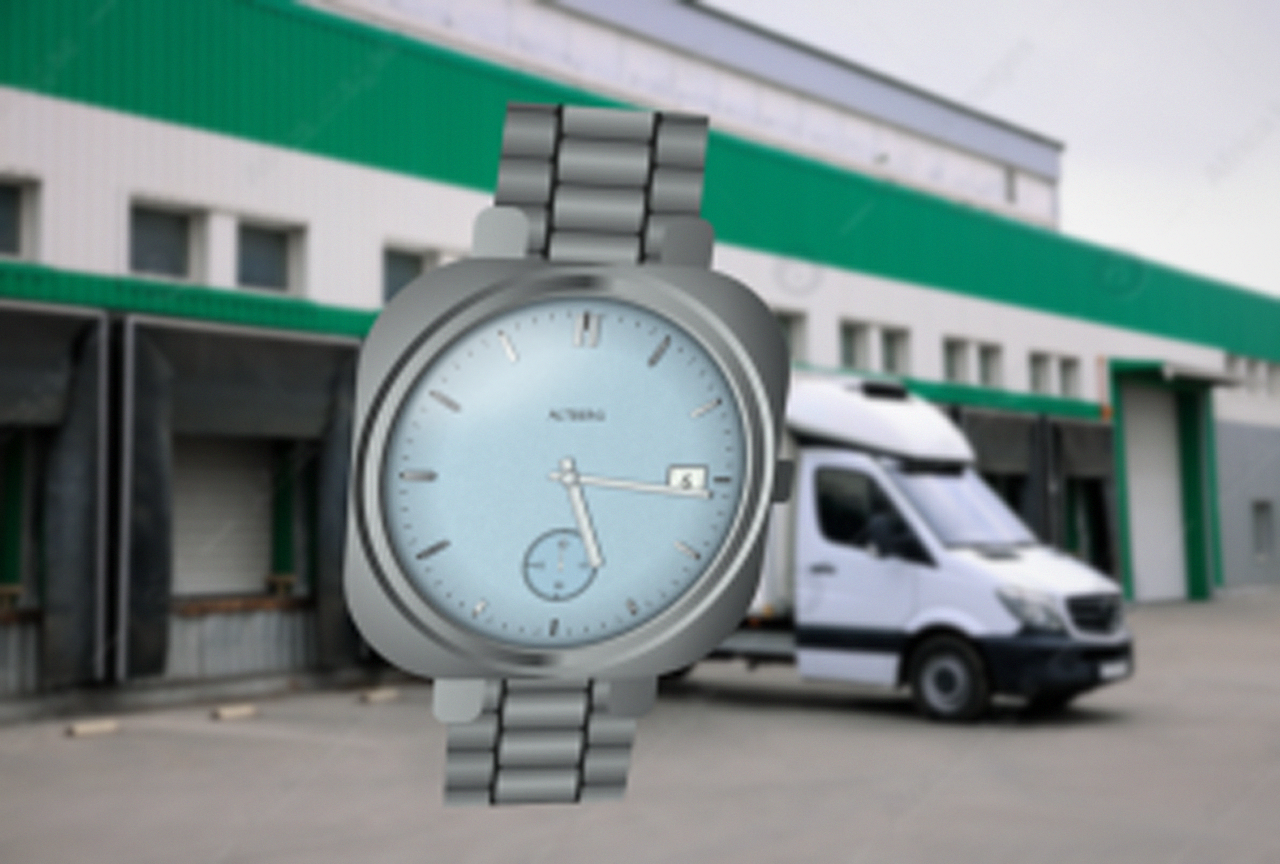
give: {"hour": 5, "minute": 16}
